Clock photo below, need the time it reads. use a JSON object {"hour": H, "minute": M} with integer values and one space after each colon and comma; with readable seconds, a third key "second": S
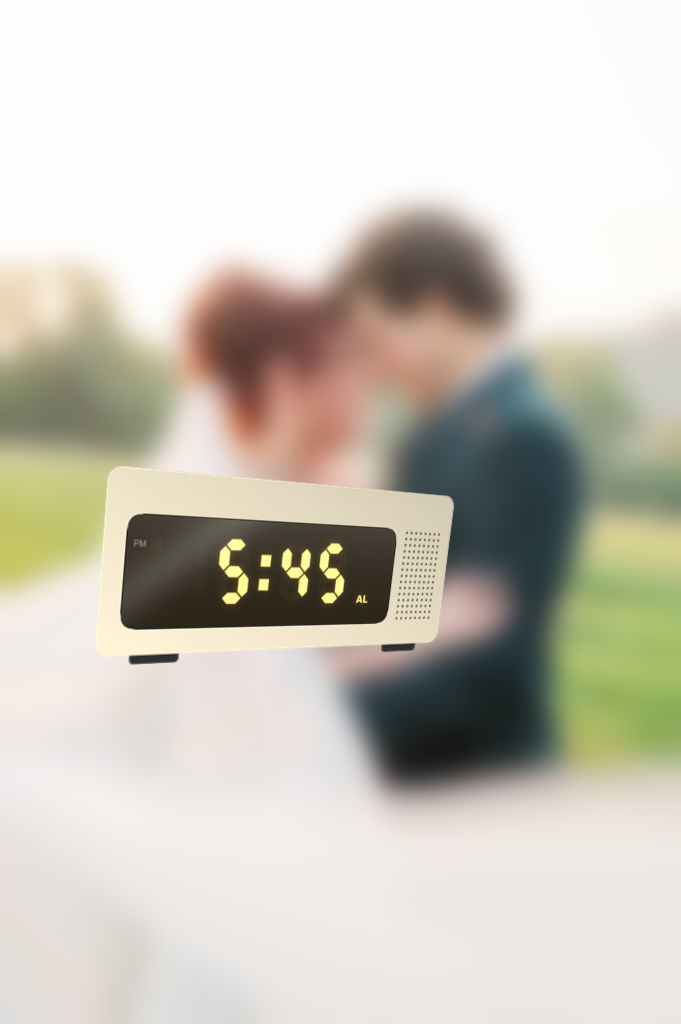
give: {"hour": 5, "minute": 45}
